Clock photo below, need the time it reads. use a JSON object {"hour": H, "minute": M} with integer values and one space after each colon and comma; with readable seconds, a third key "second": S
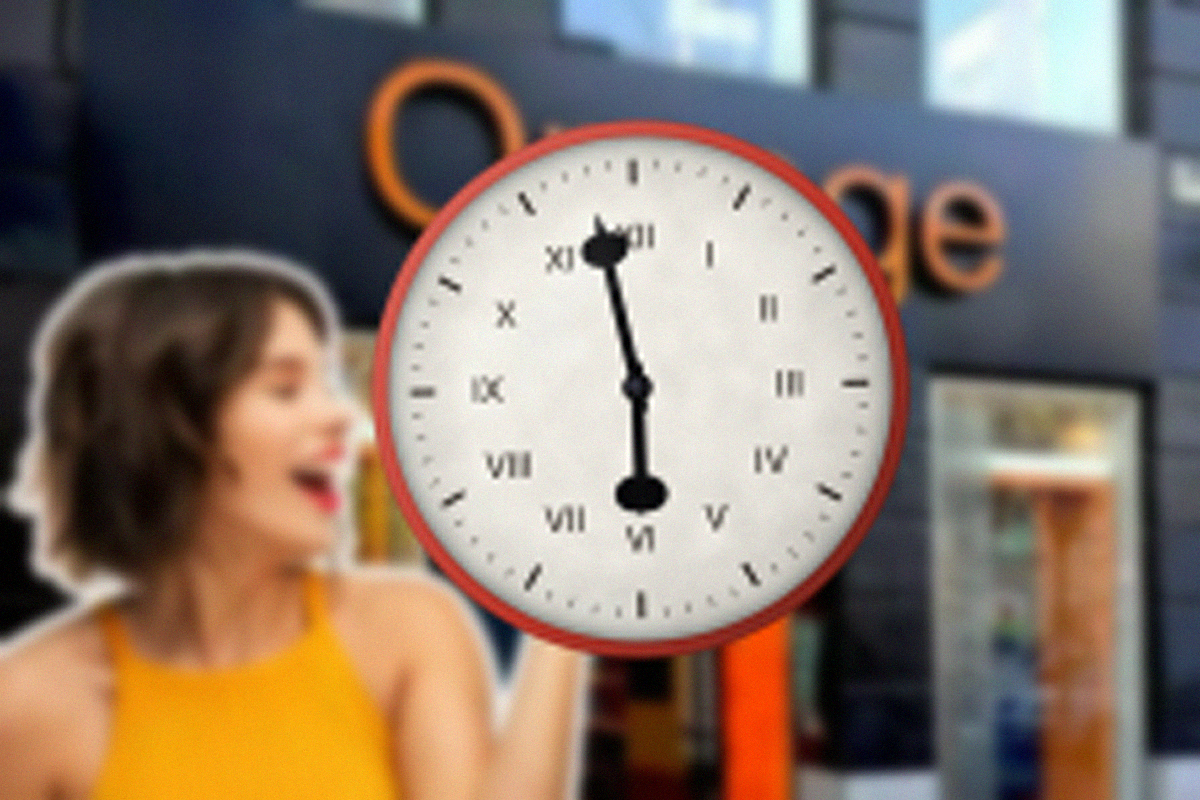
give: {"hour": 5, "minute": 58}
